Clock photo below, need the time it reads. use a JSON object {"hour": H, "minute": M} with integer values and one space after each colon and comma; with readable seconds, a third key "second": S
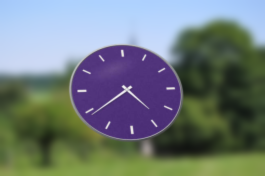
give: {"hour": 4, "minute": 39}
